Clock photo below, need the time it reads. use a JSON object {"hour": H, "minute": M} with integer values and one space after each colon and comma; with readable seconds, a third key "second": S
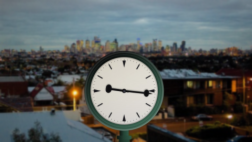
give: {"hour": 9, "minute": 16}
